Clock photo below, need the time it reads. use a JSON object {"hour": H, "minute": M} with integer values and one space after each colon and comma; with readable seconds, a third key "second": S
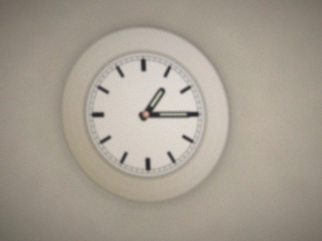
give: {"hour": 1, "minute": 15}
